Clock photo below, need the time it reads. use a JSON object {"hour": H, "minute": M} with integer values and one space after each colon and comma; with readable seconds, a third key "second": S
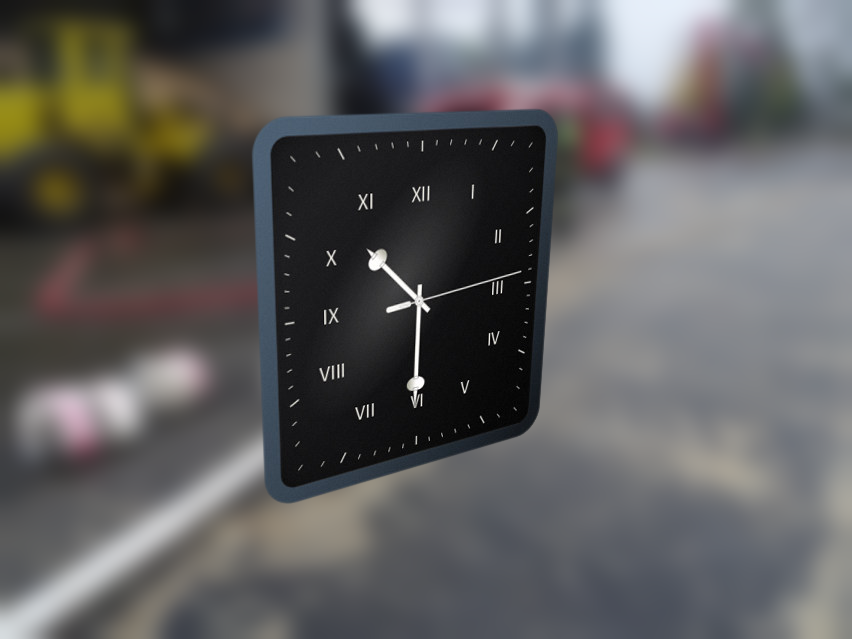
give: {"hour": 10, "minute": 30, "second": 14}
